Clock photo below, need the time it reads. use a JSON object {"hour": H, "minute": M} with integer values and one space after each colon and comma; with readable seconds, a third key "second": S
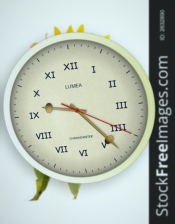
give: {"hour": 9, "minute": 23, "second": 20}
